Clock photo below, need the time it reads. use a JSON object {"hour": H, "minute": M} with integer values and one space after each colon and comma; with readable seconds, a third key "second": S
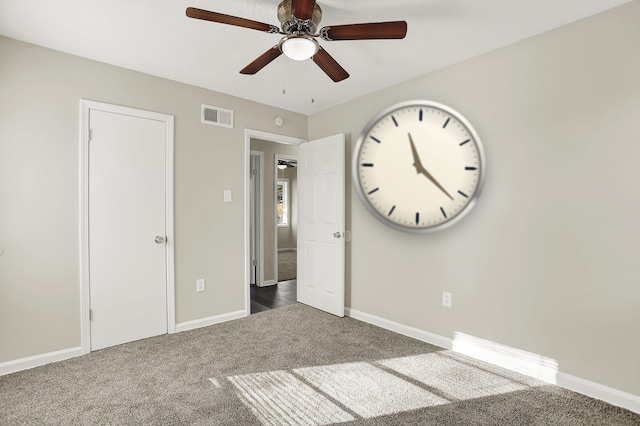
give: {"hour": 11, "minute": 22}
